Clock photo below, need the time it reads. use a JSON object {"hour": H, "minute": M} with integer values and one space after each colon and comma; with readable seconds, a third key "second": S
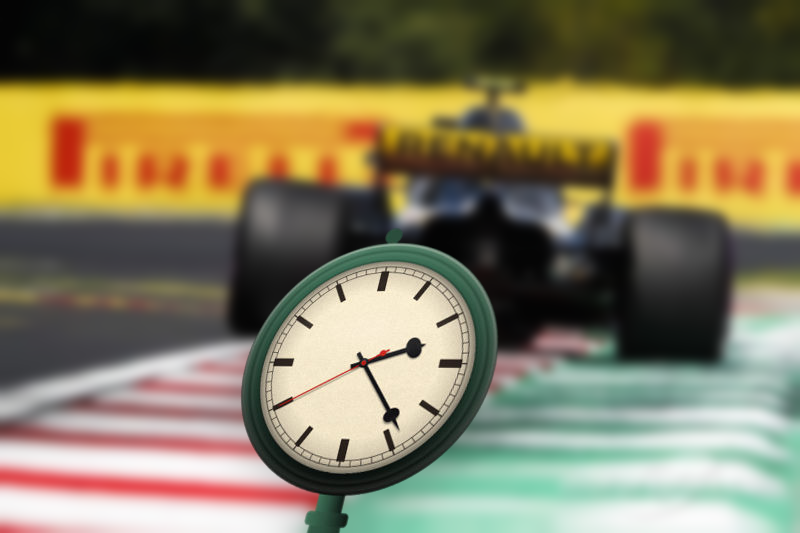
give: {"hour": 2, "minute": 23, "second": 40}
